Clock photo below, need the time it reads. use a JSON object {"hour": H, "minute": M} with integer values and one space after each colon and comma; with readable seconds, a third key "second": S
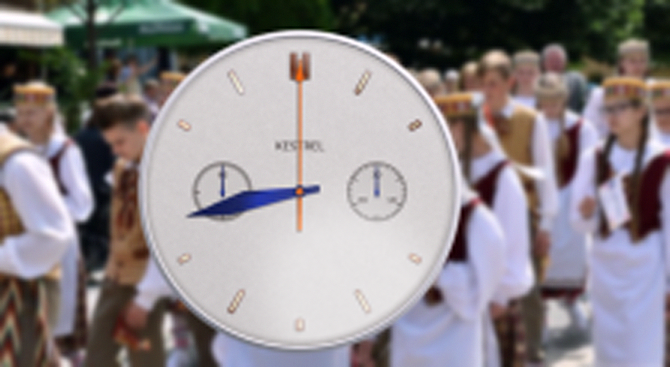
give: {"hour": 8, "minute": 43}
